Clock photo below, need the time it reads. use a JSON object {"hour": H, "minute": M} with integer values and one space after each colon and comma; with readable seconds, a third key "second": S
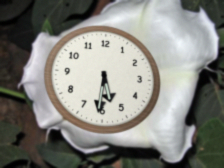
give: {"hour": 5, "minute": 31}
